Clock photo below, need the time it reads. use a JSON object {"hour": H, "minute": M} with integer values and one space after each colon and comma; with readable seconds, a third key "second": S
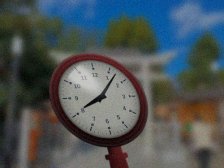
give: {"hour": 8, "minute": 7}
